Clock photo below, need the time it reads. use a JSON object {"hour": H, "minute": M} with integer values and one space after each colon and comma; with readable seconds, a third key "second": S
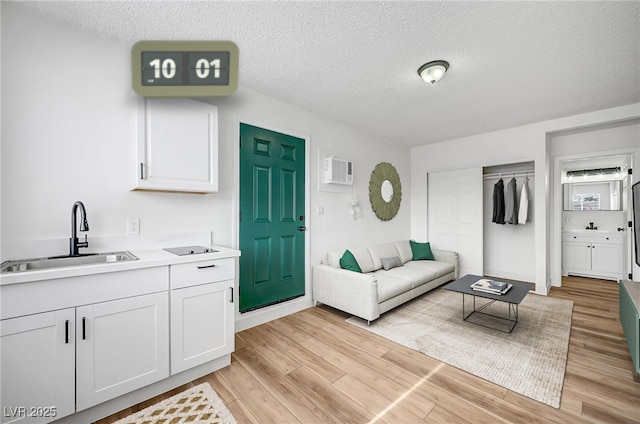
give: {"hour": 10, "minute": 1}
